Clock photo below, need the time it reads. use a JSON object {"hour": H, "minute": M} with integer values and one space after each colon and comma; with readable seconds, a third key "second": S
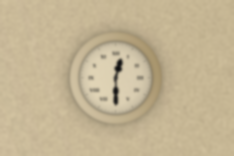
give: {"hour": 12, "minute": 30}
